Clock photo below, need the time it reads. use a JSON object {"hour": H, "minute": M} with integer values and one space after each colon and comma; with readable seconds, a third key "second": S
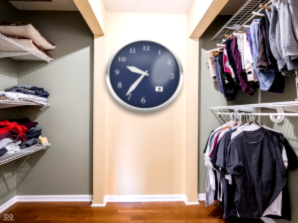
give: {"hour": 9, "minute": 36}
